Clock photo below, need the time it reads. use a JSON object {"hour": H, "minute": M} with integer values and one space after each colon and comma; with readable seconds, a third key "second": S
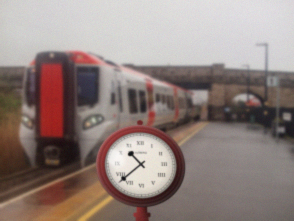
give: {"hour": 10, "minute": 38}
